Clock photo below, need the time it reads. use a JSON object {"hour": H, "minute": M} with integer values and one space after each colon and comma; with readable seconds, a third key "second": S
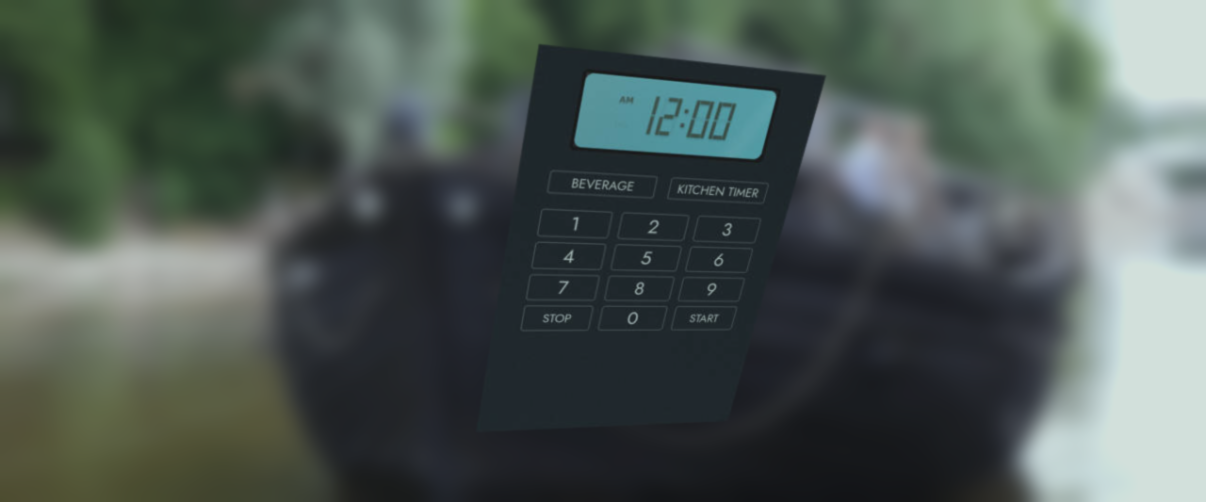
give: {"hour": 12, "minute": 0}
